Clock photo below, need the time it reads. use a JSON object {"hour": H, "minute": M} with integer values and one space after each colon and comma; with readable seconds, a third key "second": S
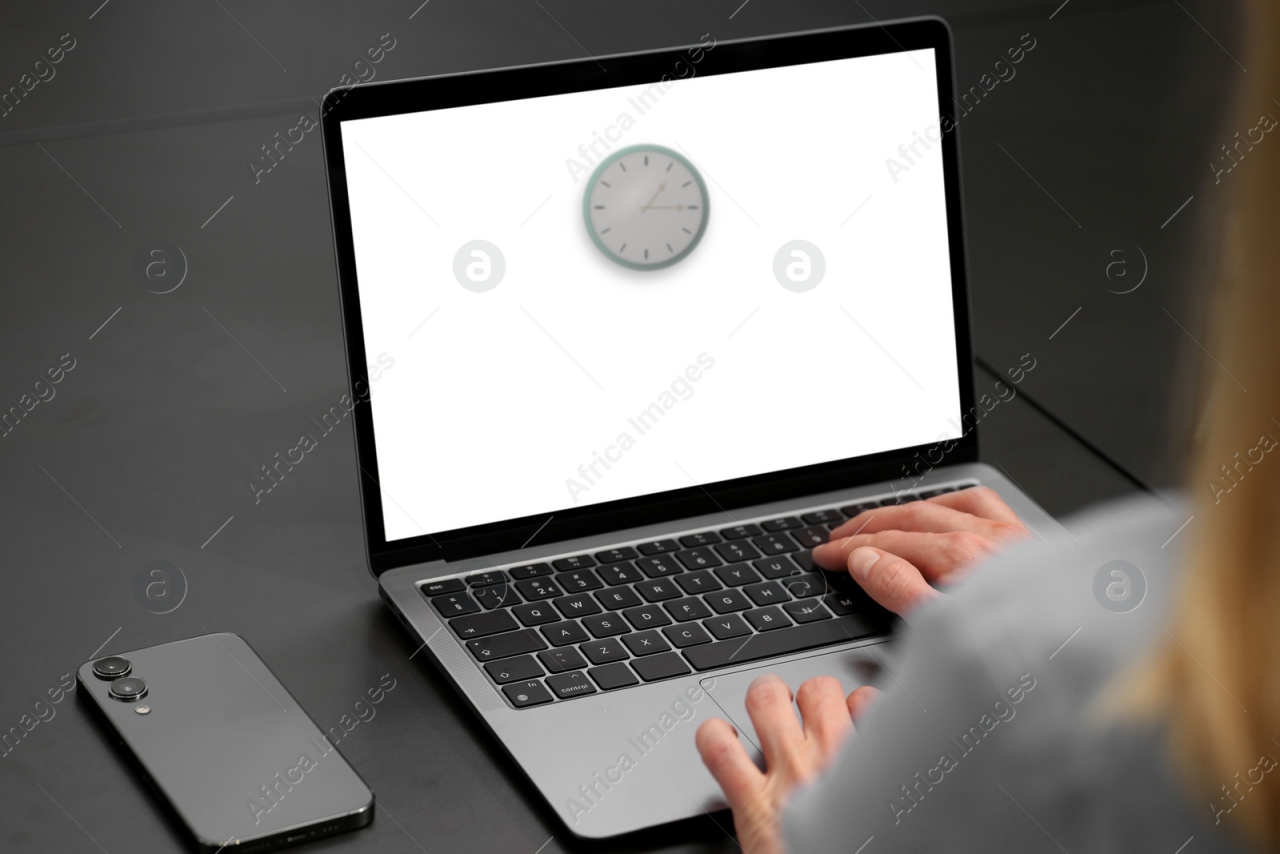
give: {"hour": 1, "minute": 15}
